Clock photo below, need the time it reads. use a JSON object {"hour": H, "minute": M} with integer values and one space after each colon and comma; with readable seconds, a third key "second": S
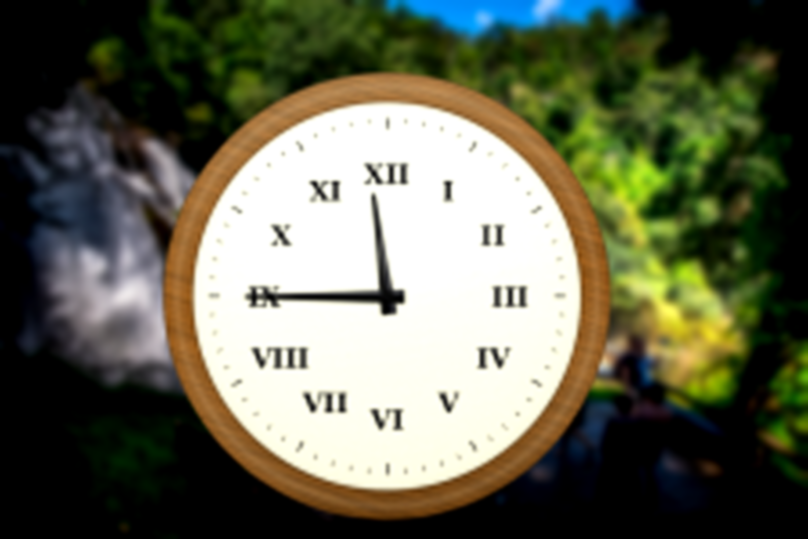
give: {"hour": 11, "minute": 45}
